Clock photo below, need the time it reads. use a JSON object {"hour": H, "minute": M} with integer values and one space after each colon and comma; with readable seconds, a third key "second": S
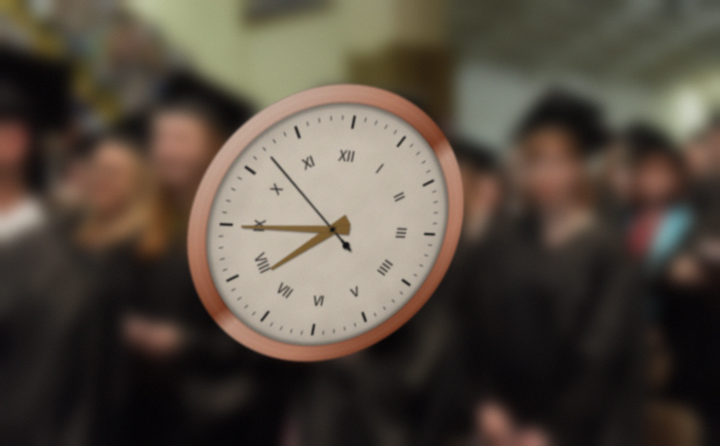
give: {"hour": 7, "minute": 44, "second": 52}
